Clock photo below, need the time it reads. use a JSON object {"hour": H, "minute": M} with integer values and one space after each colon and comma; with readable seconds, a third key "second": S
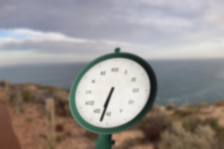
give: {"hour": 6, "minute": 32}
